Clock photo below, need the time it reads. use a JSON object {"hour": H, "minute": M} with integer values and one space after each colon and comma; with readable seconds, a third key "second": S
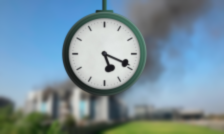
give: {"hour": 5, "minute": 19}
